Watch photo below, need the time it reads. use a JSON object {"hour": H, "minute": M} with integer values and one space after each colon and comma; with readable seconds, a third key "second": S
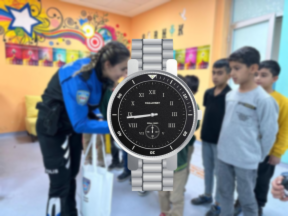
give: {"hour": 8, "minute": 44}
